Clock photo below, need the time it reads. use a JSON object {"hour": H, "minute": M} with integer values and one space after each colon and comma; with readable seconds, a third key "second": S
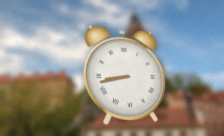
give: {"hour": 8, "minute": 43}
